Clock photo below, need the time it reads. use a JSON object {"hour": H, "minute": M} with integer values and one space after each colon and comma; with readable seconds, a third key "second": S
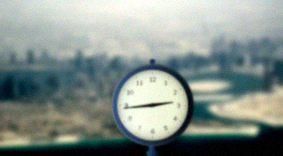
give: {"hour": 2, "minute": 44}
